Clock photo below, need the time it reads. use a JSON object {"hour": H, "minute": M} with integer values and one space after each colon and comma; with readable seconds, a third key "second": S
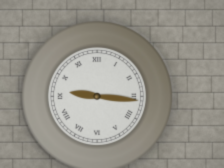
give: {"hour": 9, "minute": 16}
